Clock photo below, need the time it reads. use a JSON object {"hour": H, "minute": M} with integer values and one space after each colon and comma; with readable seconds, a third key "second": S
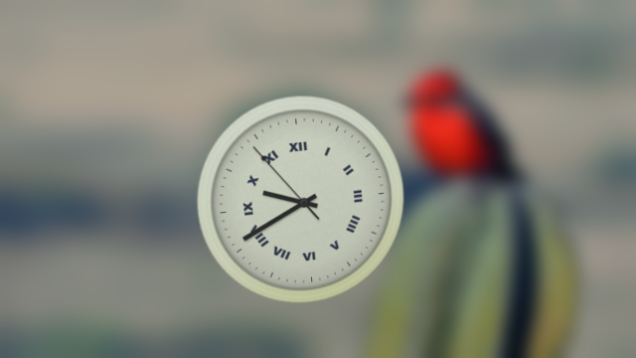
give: {"hour": 9, "minute": 40, "second": 54}
